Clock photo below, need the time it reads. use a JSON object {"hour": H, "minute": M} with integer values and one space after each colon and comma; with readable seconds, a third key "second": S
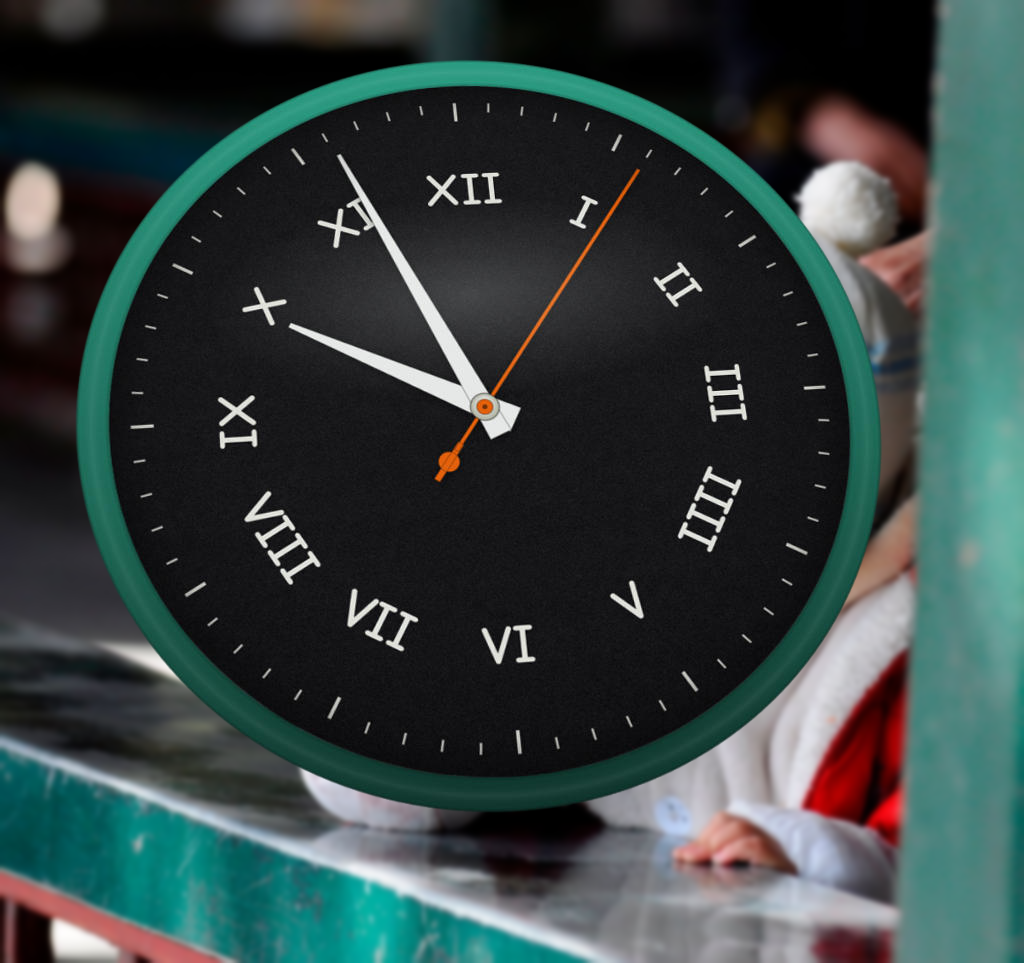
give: {"hour": 9, "minute": 56, "second": 6}
